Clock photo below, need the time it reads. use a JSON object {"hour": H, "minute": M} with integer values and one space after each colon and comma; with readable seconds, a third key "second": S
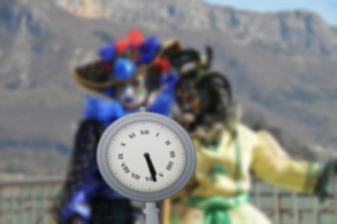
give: {"hour": 5, "minute": 28}
